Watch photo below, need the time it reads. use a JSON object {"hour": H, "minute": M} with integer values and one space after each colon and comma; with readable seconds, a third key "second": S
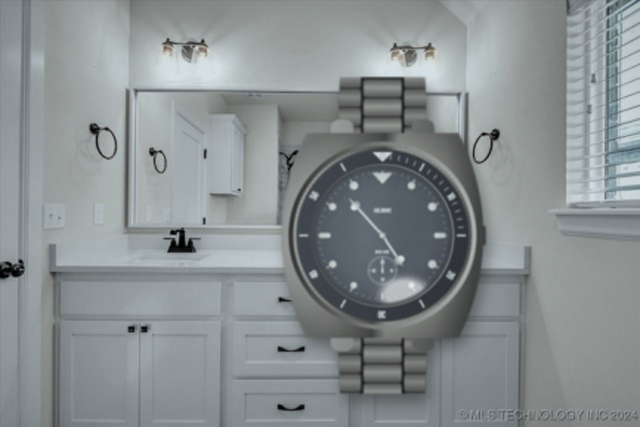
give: {"hour": 4, "minute": 53}
